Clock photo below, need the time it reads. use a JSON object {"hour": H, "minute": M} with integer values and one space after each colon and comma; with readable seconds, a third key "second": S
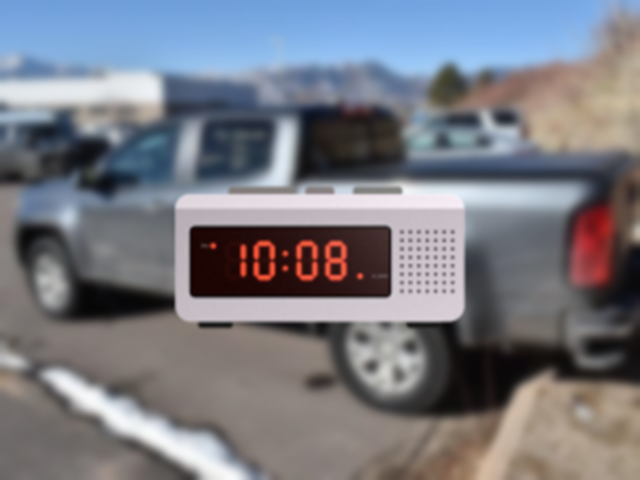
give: {"hour": 10, "minute": 8}
